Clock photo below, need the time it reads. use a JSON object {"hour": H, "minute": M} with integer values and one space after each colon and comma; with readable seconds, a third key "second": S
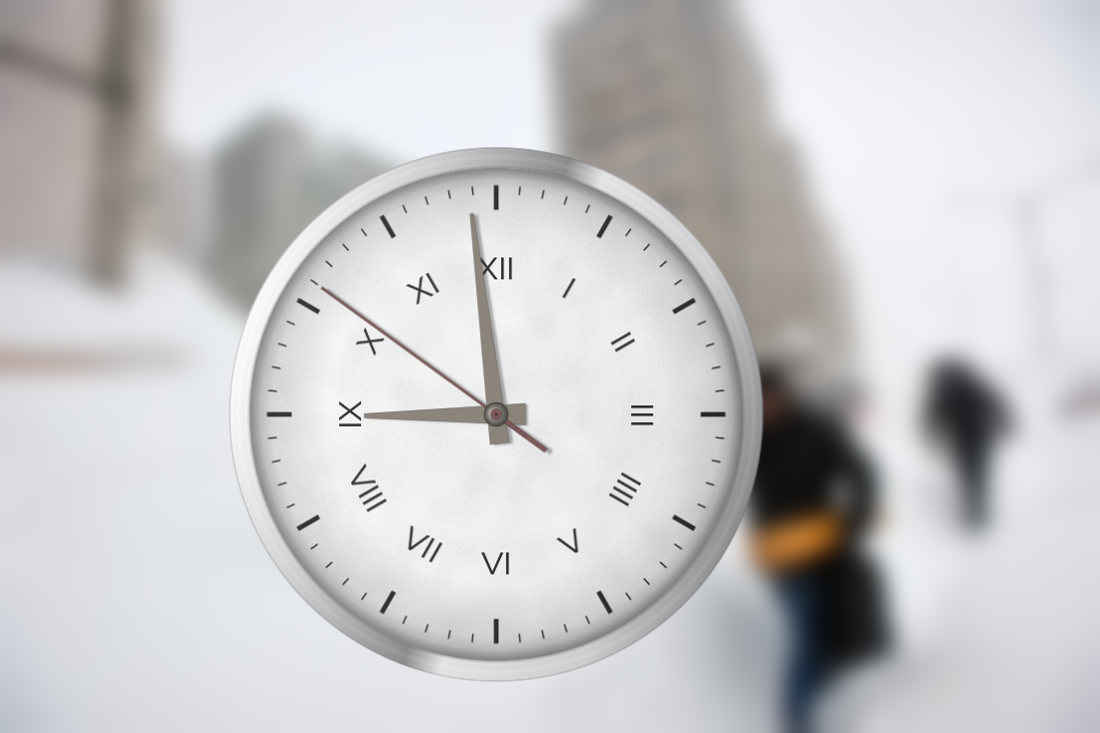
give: {"hour": 8, "minute": 58, "second": 51}
